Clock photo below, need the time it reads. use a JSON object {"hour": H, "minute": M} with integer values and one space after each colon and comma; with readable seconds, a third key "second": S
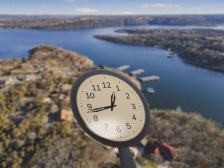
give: {"hour": 12, "minute": 43}
